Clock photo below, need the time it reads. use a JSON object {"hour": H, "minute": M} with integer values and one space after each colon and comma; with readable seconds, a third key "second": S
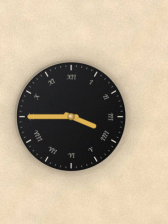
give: {"hour": 3, "minute": 45}
